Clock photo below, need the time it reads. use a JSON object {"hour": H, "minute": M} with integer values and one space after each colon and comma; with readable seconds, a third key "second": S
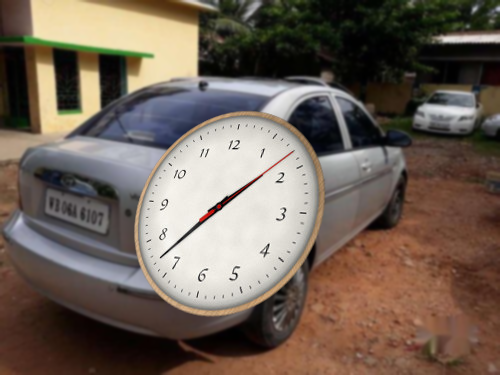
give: {"hour": 1, "minute": 37, "second": 8}
